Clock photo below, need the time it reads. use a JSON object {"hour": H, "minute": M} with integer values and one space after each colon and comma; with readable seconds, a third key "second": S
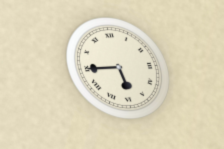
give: {"hour": 5, "minute": 45}
